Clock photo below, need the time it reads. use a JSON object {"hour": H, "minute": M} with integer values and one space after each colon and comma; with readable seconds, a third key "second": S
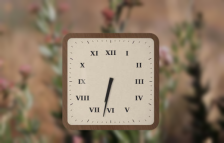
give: {"hour": 6, "minute": 32}
